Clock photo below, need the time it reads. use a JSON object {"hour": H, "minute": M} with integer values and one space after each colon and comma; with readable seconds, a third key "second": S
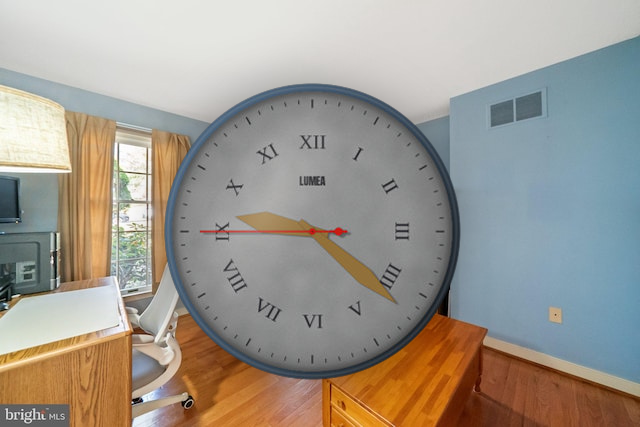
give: {"hour": 9, "minute": 21, "second": 45}
